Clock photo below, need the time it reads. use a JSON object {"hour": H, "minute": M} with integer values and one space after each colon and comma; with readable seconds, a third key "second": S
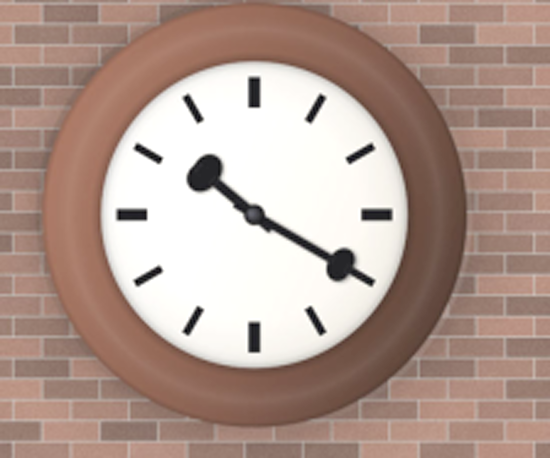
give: {"hour": 10, "minute": 20}
